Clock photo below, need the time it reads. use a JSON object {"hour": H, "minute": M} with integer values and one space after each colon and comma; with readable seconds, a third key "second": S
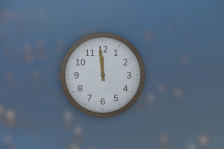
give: {"hour": 11, "minute": 59}
